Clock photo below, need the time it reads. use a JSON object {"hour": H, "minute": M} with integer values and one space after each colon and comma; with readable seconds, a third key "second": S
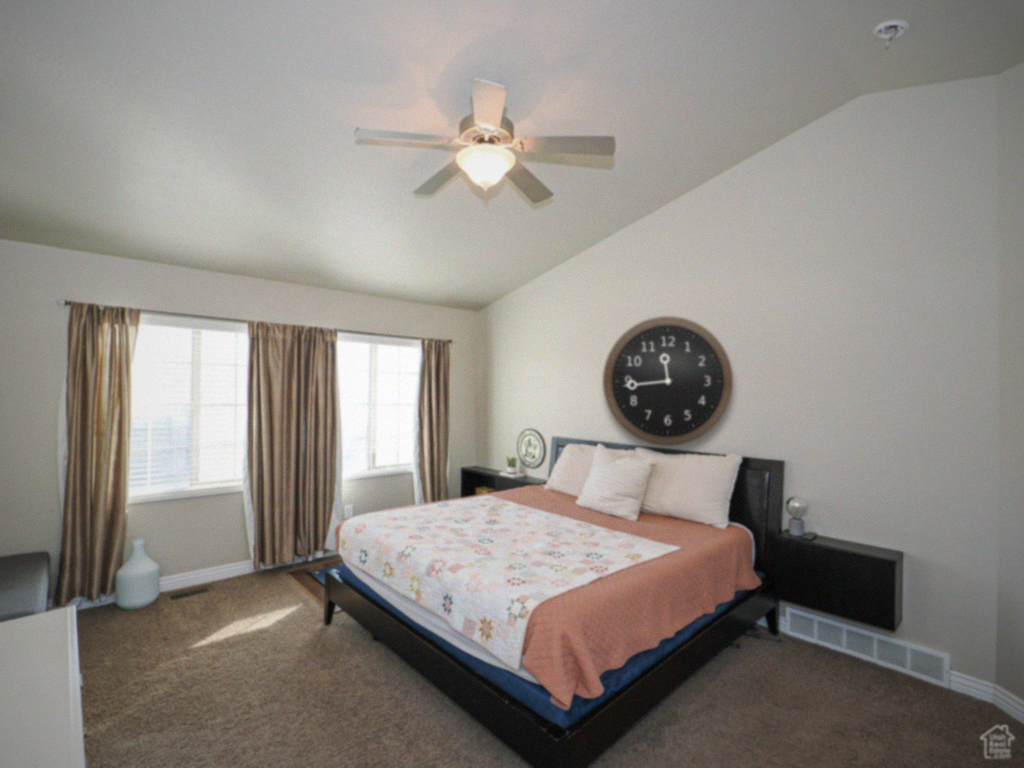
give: {"hour": 11, "minute": 44}
